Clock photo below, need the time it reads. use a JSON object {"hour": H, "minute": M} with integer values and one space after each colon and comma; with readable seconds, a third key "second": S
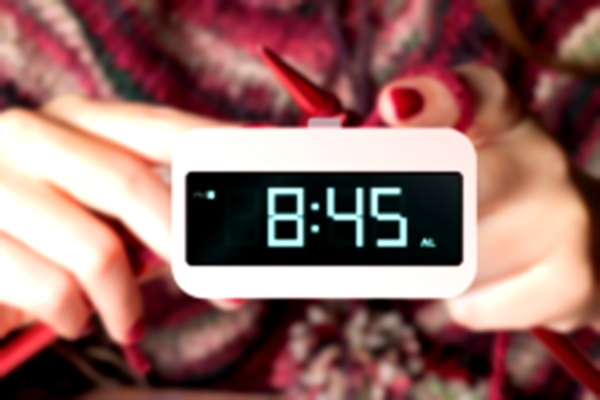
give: {"hour": 8, "minute": 45}
